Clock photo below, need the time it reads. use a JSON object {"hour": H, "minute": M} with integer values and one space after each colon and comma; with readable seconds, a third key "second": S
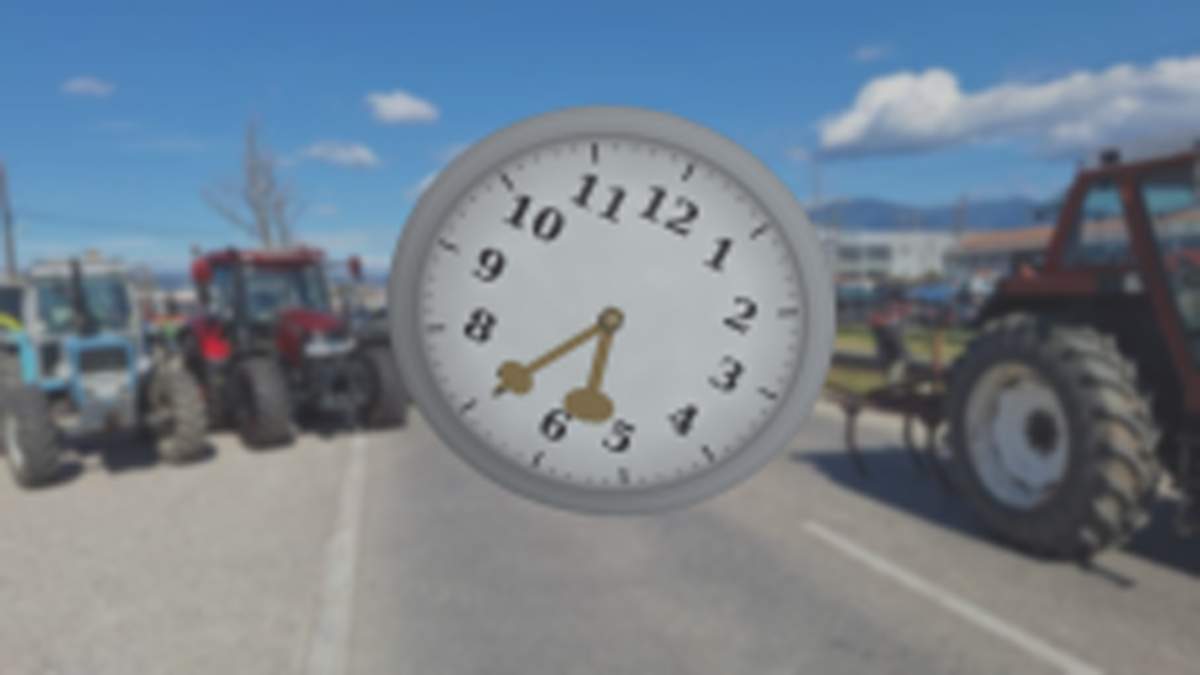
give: {"hour": 5, "minute": 35}
